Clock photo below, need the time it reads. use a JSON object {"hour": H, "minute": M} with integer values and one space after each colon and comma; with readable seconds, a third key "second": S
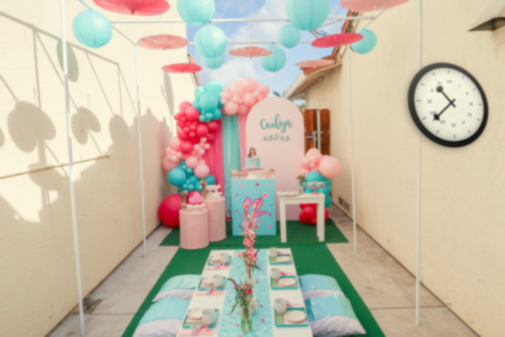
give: {"hour": 10, "minute": 38}
